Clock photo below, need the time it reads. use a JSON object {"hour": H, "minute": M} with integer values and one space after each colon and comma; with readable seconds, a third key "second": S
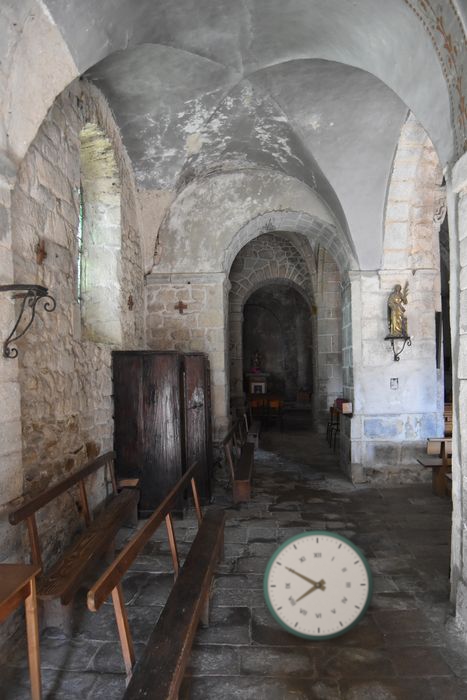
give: {"hour": 7, "minute": 50}
